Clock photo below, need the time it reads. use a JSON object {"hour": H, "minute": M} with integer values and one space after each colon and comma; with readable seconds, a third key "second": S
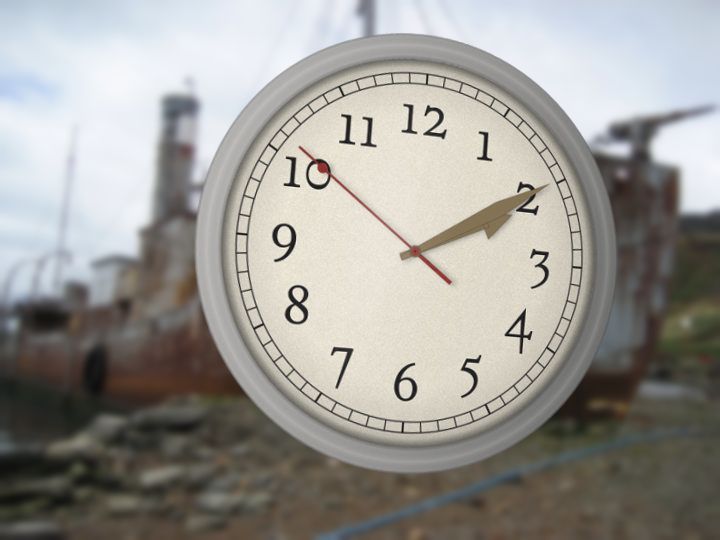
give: {"hour": 2, "minute": 9, "second": 51}
